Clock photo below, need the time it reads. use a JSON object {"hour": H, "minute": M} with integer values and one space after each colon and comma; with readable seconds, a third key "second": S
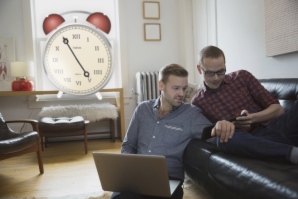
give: {"hour": 4, "minute": 55}
